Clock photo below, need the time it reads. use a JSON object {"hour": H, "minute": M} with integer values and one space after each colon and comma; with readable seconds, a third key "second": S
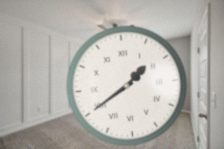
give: {"hour": 1, "minute": 40}
